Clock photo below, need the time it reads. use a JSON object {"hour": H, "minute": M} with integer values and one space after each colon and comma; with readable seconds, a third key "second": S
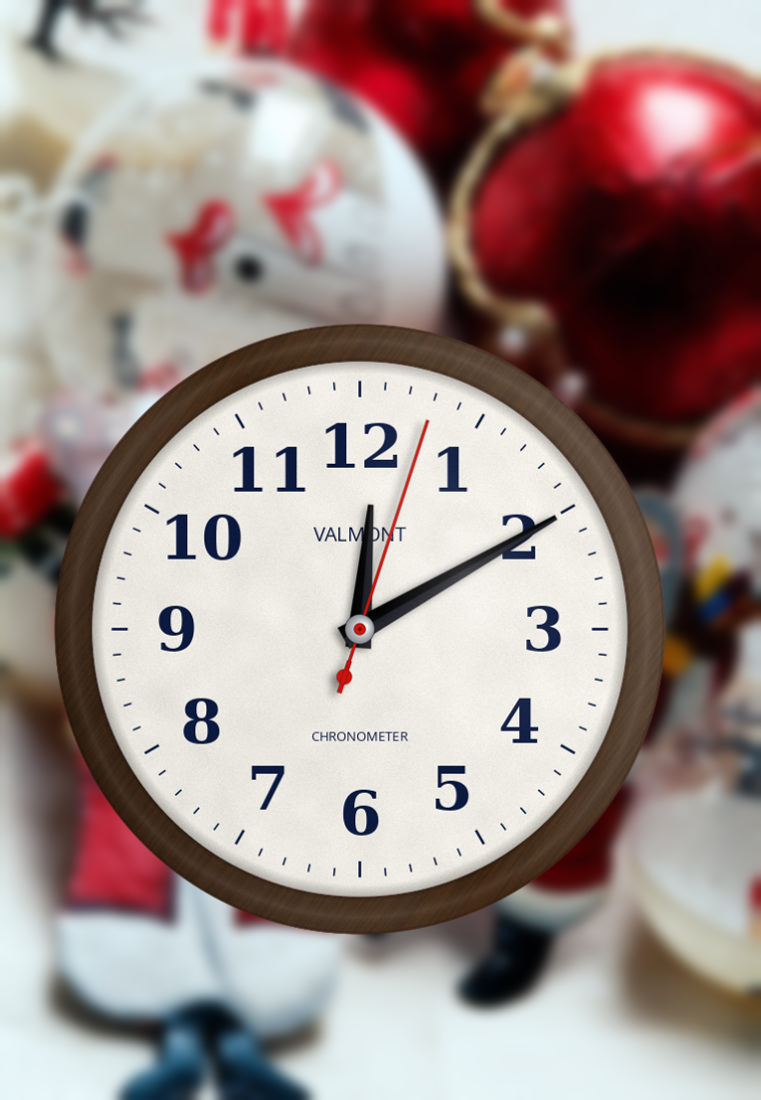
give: {"hour": 12, "minute": 10, "second": 3}
